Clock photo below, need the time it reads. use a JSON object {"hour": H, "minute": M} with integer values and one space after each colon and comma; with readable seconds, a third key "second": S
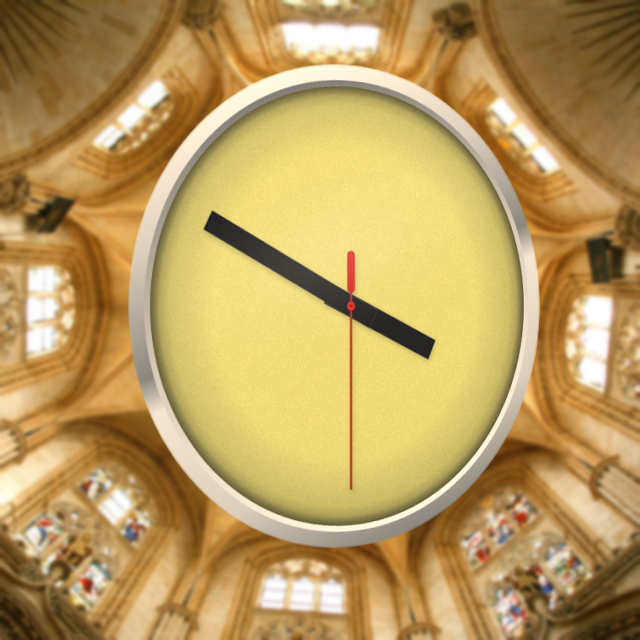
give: {"hour": 3, "minute": 49, "second": 30}
